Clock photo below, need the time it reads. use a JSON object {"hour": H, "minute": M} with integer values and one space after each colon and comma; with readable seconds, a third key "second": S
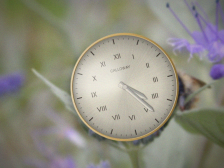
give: {"hour": 4, "minute": 24}
